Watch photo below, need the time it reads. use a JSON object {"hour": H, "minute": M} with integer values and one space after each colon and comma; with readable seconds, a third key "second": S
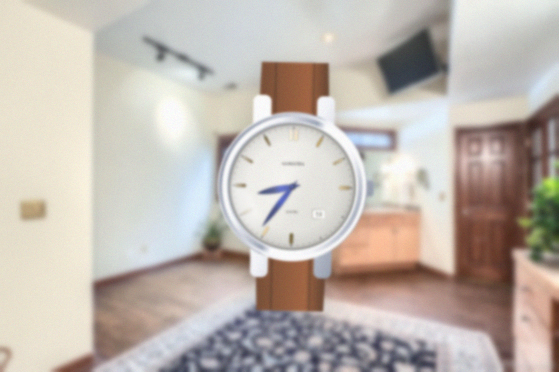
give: {"hour": 8, "minute": 36}
